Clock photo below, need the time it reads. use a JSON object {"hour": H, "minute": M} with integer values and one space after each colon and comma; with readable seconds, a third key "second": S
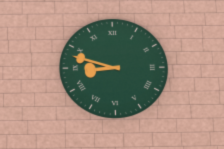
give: {"hour": 8, "minute": 48}
